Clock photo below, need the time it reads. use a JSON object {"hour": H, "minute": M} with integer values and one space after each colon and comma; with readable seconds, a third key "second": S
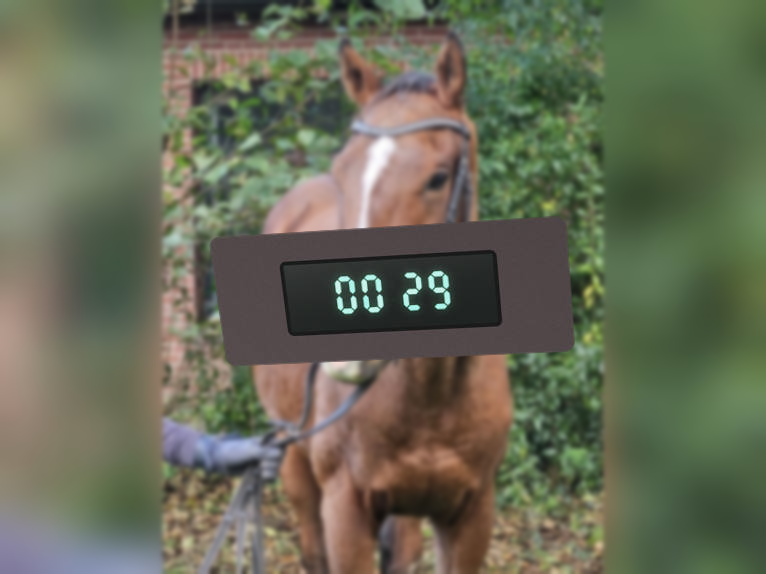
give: {"hour": 0, "minute": 29}
